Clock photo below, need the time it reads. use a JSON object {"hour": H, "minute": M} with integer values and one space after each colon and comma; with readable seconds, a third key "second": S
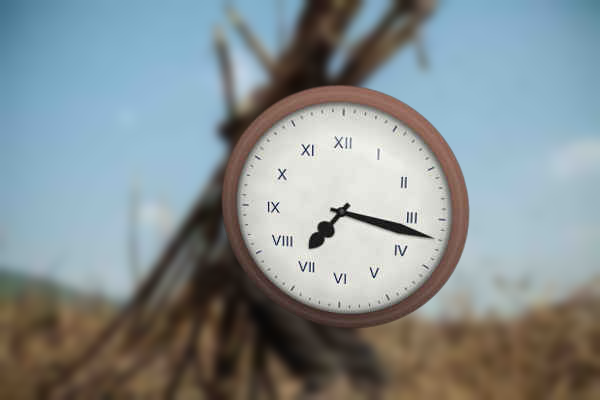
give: {"hour": 7, "minute": 17}
